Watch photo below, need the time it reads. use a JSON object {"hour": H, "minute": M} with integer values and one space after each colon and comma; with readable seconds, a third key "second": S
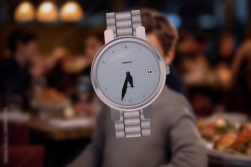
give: {"hour": 5, "minute": 33}
